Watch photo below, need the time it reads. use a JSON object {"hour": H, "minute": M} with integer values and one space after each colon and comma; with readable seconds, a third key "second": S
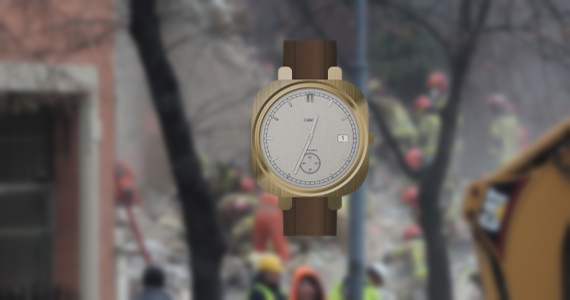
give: {"hour": 12, "minute": 34}
